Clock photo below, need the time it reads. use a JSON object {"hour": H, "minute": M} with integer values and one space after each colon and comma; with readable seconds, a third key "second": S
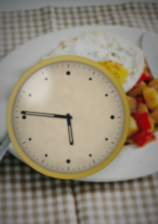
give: {"hour": 5, "minute": 46}
